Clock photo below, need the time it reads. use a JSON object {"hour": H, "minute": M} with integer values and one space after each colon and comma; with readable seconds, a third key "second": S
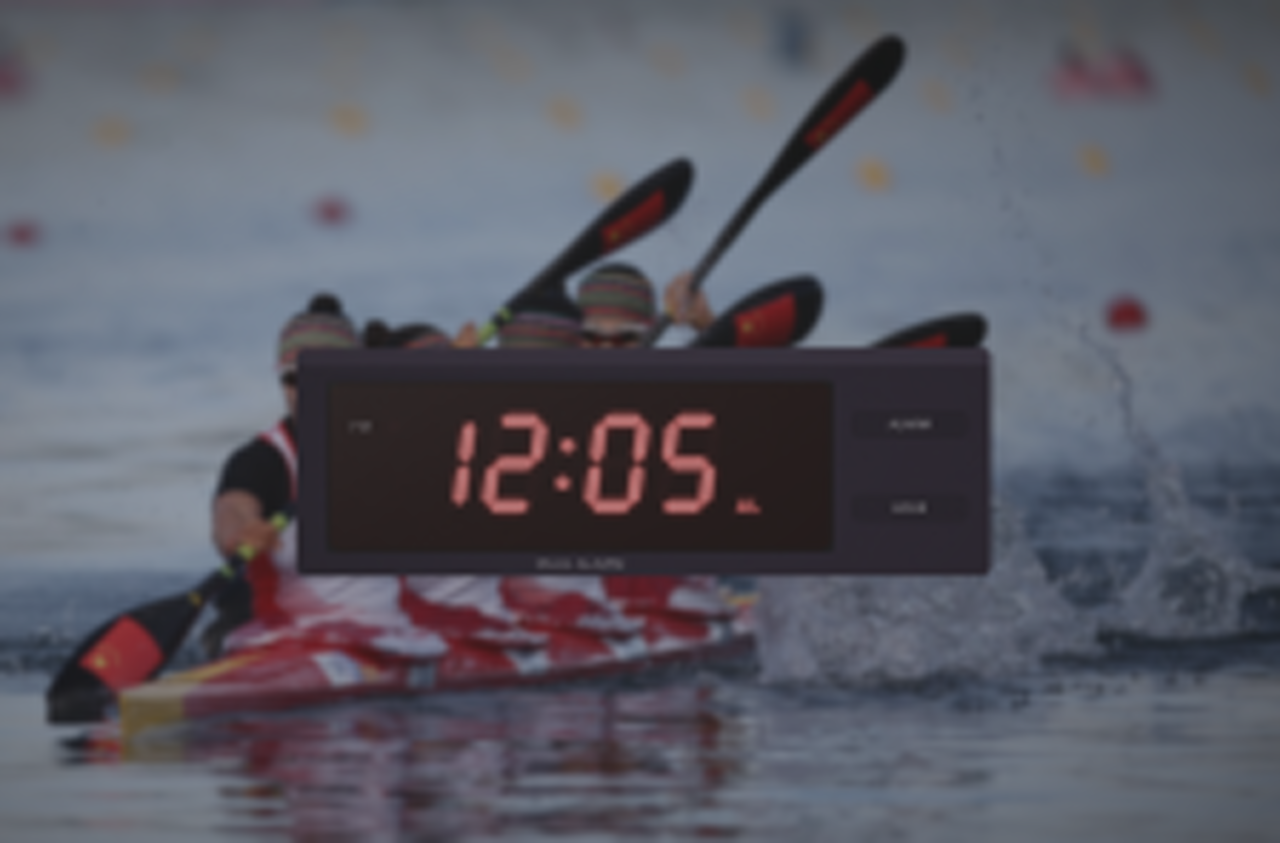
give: {"hour": 12, "minute": 5}
